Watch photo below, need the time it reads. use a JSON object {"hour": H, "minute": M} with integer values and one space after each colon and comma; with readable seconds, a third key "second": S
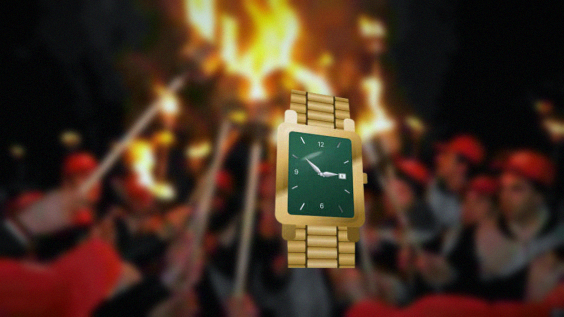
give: {"hour": 2, "minute": 52}
